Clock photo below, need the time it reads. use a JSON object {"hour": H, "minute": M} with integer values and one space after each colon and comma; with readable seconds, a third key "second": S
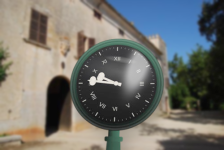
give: {"hour": 9, "minute": 46}
